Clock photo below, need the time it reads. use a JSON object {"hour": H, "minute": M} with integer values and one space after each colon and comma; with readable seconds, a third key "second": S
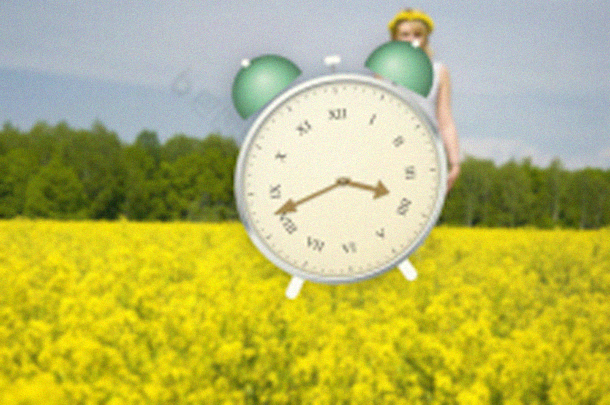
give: {"hour": 3, "minute": 42}
